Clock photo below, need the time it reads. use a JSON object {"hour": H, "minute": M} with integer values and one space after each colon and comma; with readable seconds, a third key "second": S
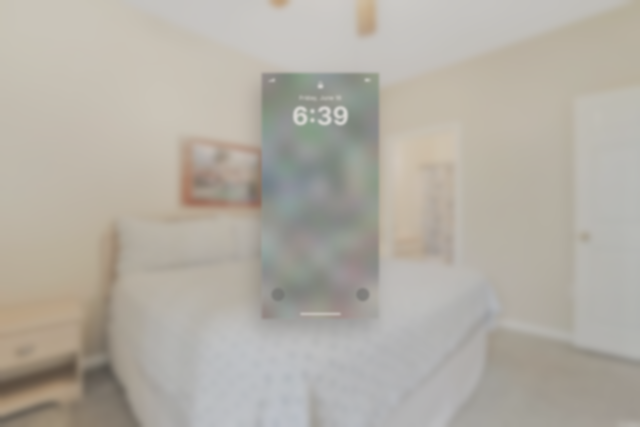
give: {"hour": 6, "minute": 39}
